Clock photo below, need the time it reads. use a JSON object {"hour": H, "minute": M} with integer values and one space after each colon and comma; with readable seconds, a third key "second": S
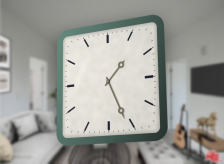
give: {"hour": 1, "minute": 26}
